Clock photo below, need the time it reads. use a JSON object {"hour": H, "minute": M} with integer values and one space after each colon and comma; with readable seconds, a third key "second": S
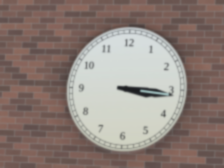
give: {"hour": 3, "minute": 16}
